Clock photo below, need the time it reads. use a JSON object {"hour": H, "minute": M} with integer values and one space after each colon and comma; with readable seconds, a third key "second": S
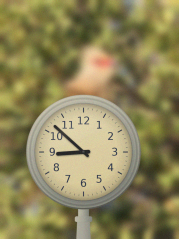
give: {"hour": 8, "minute": 52}
